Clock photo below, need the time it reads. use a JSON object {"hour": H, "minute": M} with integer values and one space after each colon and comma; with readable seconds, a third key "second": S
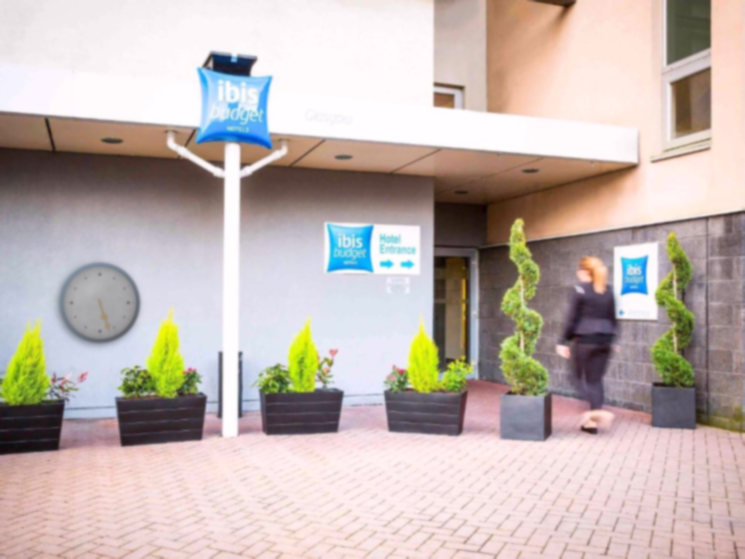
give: {"hour": 5, "minute": 27}
